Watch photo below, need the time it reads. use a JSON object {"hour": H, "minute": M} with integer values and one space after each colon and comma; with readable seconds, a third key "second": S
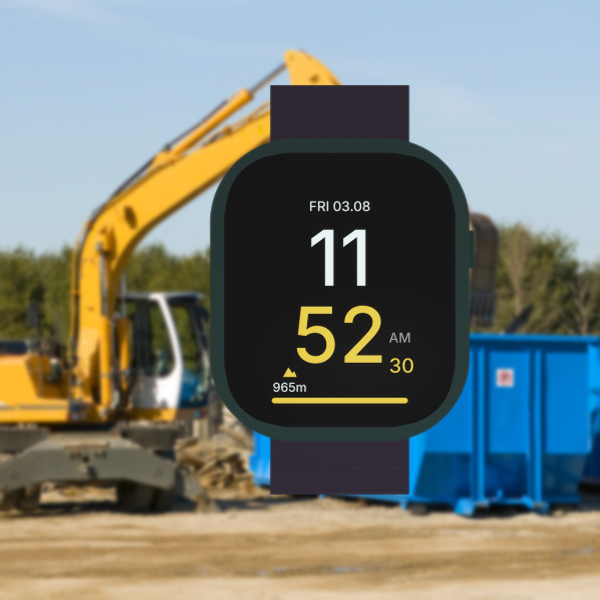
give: {"hour": 11, "minute": 52, "second": 30}
